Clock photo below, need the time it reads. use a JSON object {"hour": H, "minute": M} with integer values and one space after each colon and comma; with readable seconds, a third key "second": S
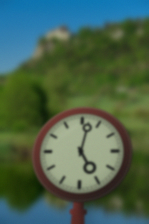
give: {"hour": 5, "minute": 2}
